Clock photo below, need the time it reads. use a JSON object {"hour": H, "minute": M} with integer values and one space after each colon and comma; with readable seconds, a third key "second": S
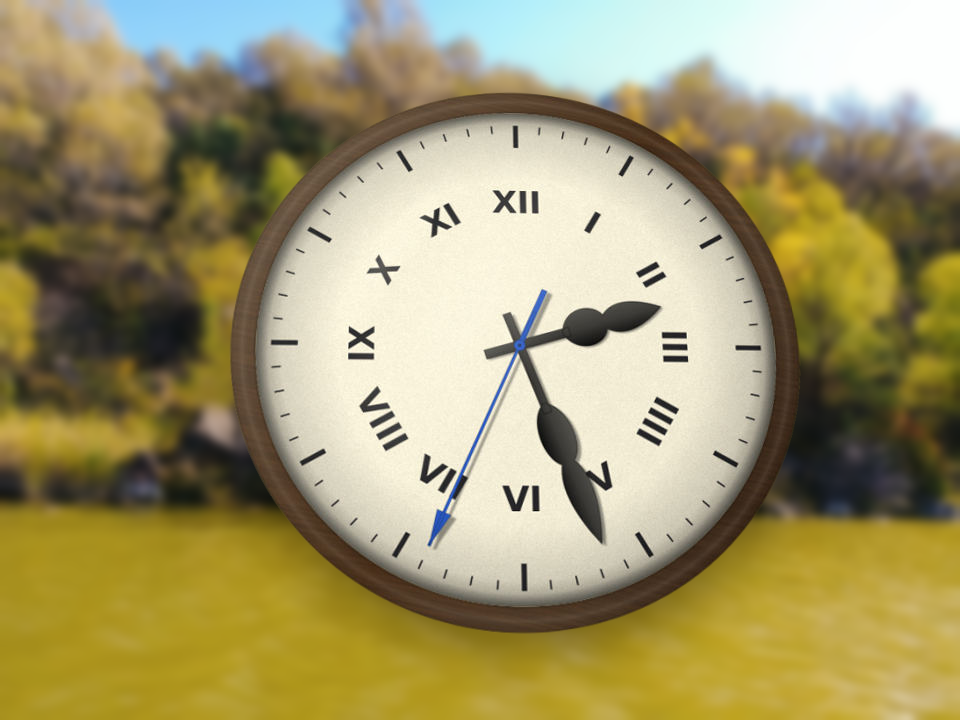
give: {"hour": 2, "minute": 26, "second": 34}
